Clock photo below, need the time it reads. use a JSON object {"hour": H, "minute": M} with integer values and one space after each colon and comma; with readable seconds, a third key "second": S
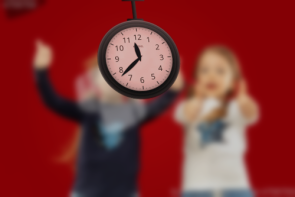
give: {"hour": 11, "minute": 38}
